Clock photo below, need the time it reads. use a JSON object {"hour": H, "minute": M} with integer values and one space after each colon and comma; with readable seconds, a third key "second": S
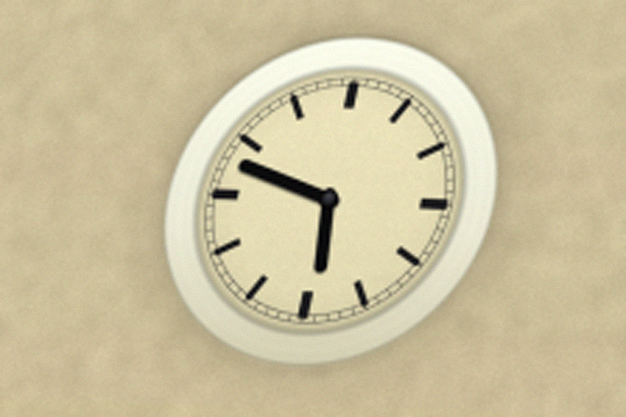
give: {"hour": 5, "minute": 48}
